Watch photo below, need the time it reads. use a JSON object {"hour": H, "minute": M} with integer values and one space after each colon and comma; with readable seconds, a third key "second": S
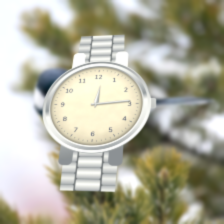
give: {"hour": 12, "minute": 14}
